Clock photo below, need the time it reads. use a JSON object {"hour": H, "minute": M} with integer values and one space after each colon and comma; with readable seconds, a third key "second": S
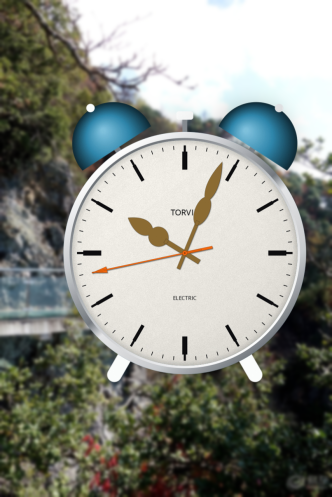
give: {"hour": 10, "minute": 3, "second": 43}
